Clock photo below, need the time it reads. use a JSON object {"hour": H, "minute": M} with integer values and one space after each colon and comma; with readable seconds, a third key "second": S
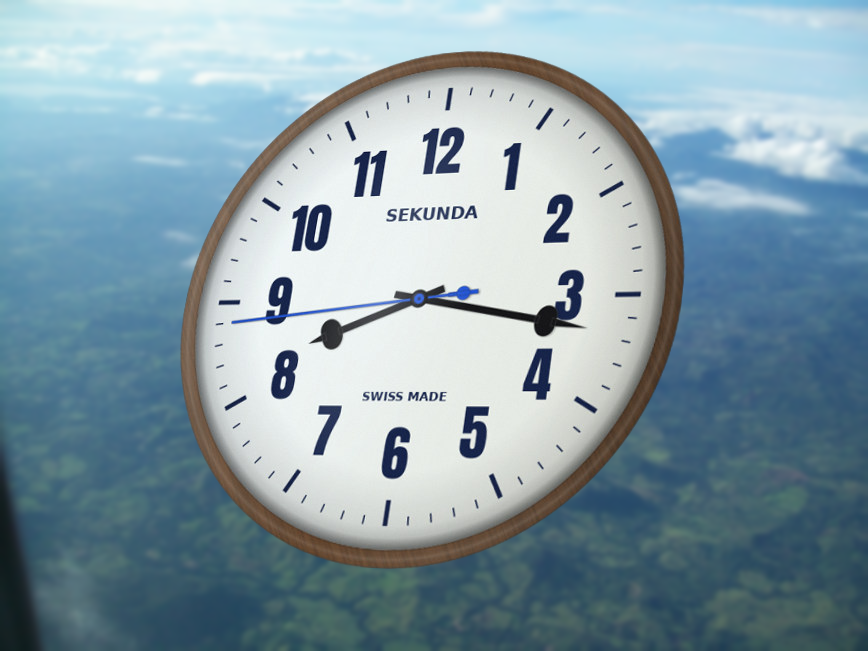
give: {"hour": 8, "minute": 16, "second": 44}
